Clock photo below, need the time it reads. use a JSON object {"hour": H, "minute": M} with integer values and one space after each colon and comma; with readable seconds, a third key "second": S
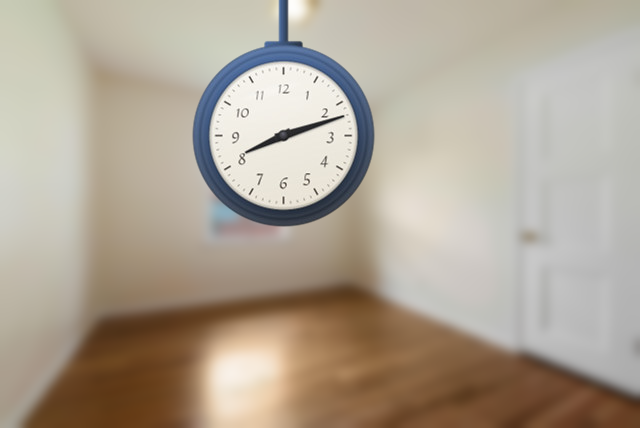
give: {"hour": 8, "minute": 12}
